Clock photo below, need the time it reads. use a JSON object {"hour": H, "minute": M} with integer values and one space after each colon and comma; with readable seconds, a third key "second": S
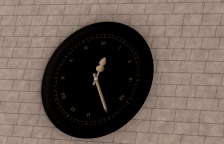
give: {"hour": 12, "minute": 25}
